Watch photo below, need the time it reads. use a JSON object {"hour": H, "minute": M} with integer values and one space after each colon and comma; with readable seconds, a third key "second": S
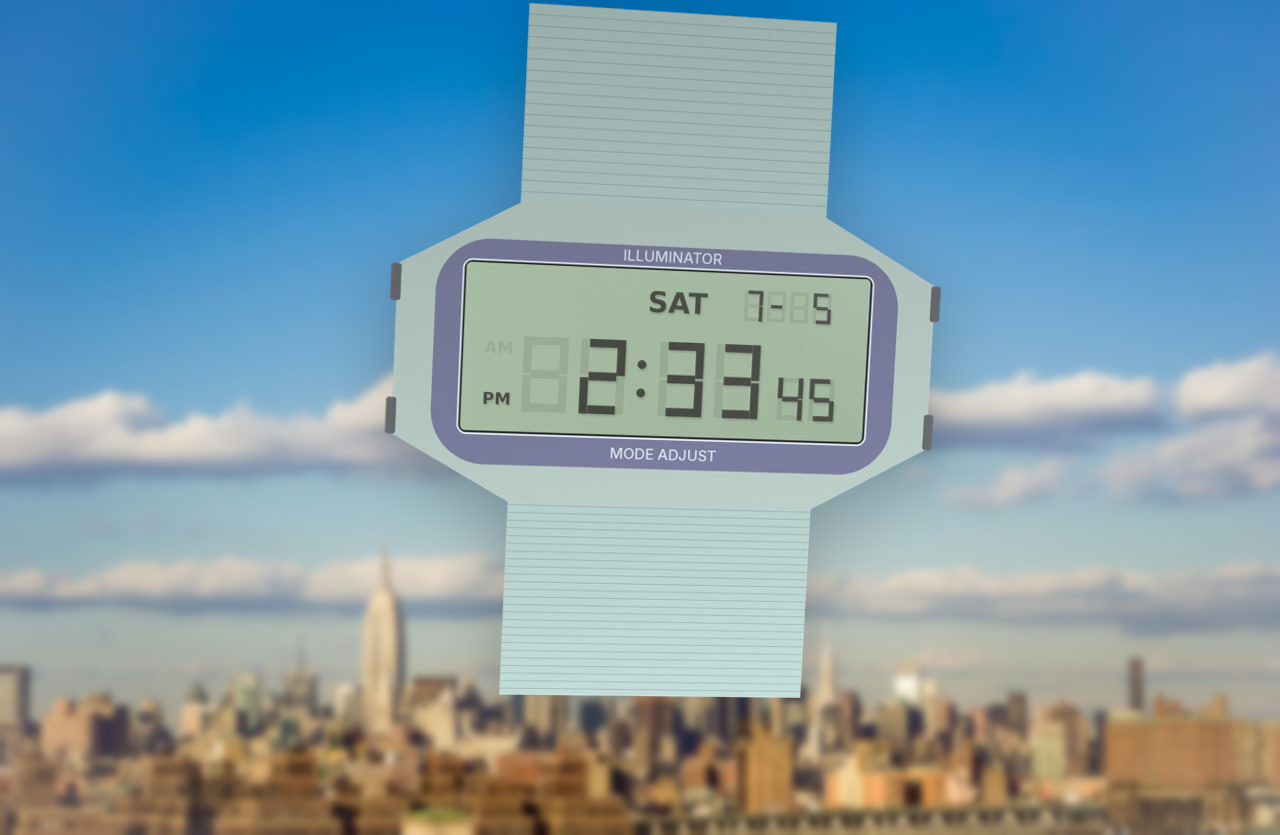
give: {"hour": 2, "minute": 33, "second": 45}
